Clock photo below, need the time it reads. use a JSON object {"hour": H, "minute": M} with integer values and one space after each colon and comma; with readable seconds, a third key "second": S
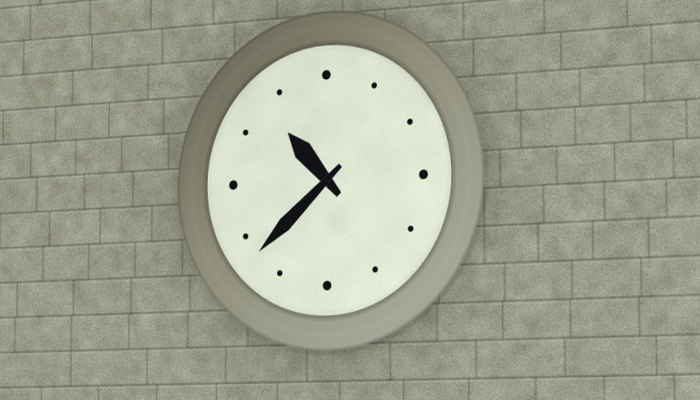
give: {"hour": 10, "minute": 38}
